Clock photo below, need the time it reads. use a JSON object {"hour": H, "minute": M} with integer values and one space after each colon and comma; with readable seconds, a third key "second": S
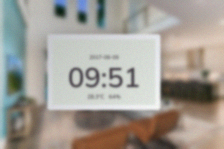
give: {"hour": 9, "minute": 51}
